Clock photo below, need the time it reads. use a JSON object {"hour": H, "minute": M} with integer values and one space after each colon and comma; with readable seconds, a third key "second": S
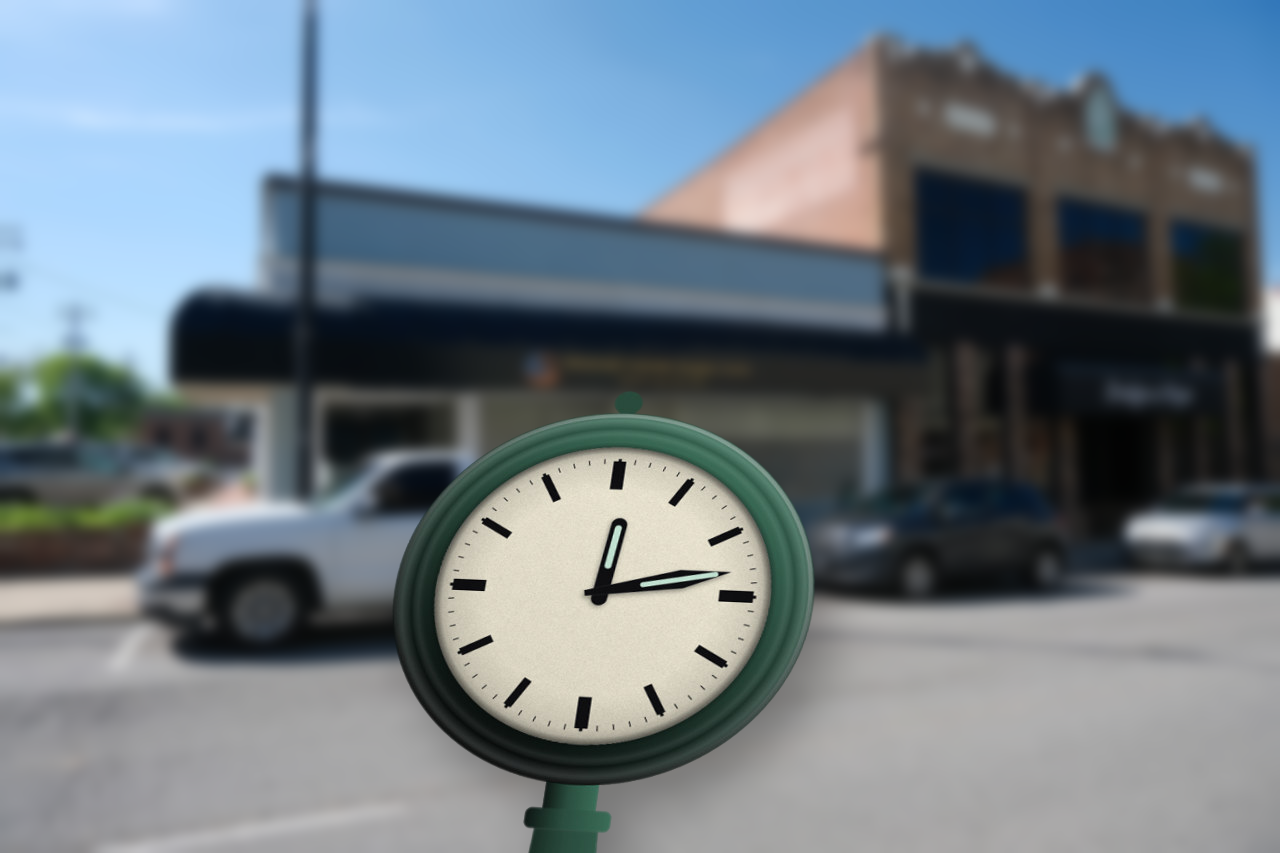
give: {"hour": 12, "minute": 13}
